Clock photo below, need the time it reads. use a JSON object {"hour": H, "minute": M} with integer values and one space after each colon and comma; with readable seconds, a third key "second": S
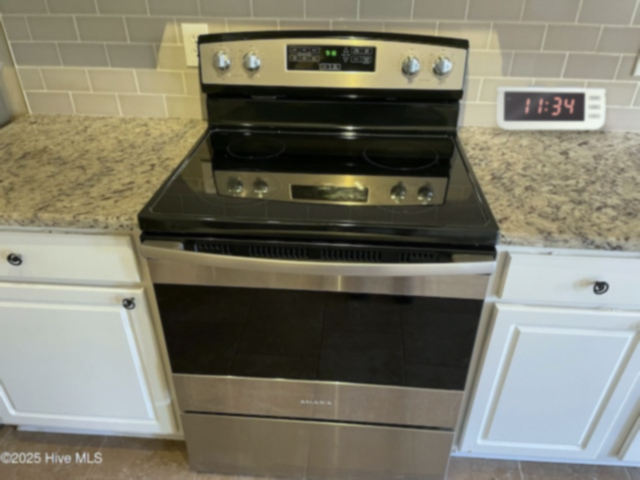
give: {"hour": 11, "minute": 34}
